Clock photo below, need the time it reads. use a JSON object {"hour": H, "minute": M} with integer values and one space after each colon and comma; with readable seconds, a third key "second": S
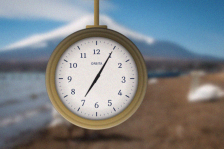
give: {"hour": 7, "minute": 5}
